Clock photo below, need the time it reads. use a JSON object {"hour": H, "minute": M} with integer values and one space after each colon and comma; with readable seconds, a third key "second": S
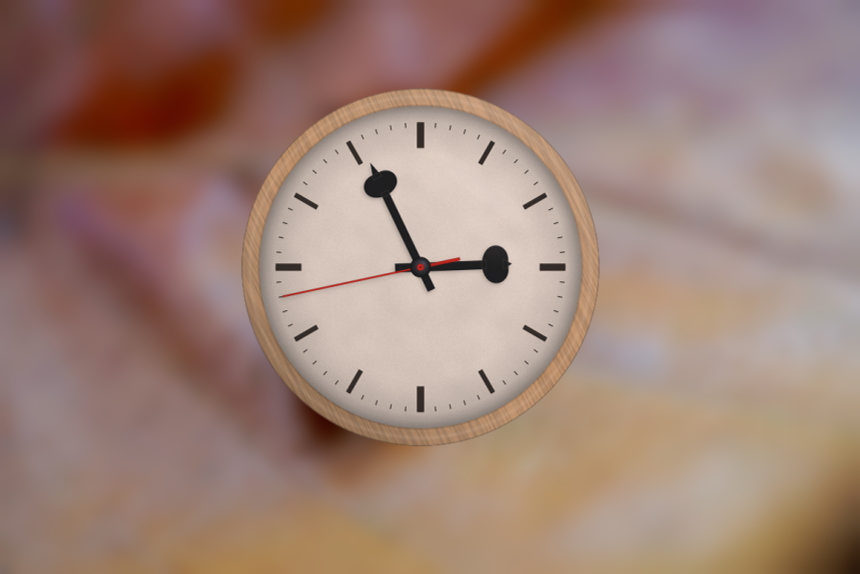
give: {"hour": 2, "minute": 55, "second": 43}
